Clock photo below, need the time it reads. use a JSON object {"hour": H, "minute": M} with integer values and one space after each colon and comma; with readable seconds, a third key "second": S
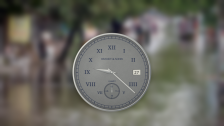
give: {"hour": 9, "minute": 22}
